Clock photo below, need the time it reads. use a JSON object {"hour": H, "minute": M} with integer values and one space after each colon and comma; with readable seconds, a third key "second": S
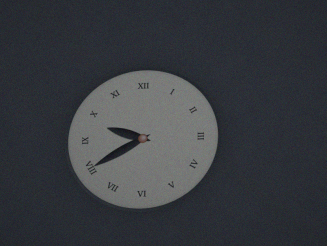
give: {"hour": 9, "minute": 40}
